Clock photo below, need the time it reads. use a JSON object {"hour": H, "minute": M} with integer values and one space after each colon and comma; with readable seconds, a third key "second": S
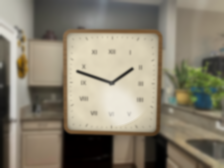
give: {"hour": 1, "minute": 48}
